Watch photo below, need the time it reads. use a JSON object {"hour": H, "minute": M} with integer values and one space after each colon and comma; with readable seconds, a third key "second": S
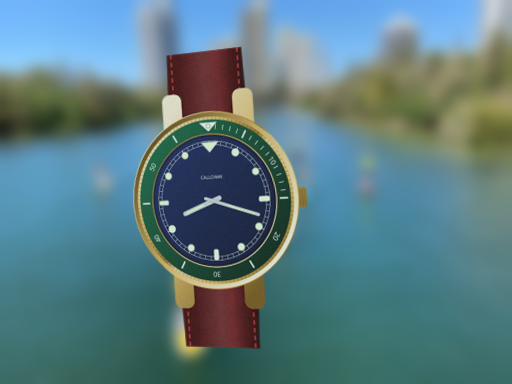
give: {"hour": 8, "minute": 18}
